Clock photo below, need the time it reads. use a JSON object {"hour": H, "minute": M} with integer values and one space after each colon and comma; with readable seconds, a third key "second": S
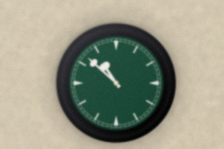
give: {"hour": 10, "minute": 52}
